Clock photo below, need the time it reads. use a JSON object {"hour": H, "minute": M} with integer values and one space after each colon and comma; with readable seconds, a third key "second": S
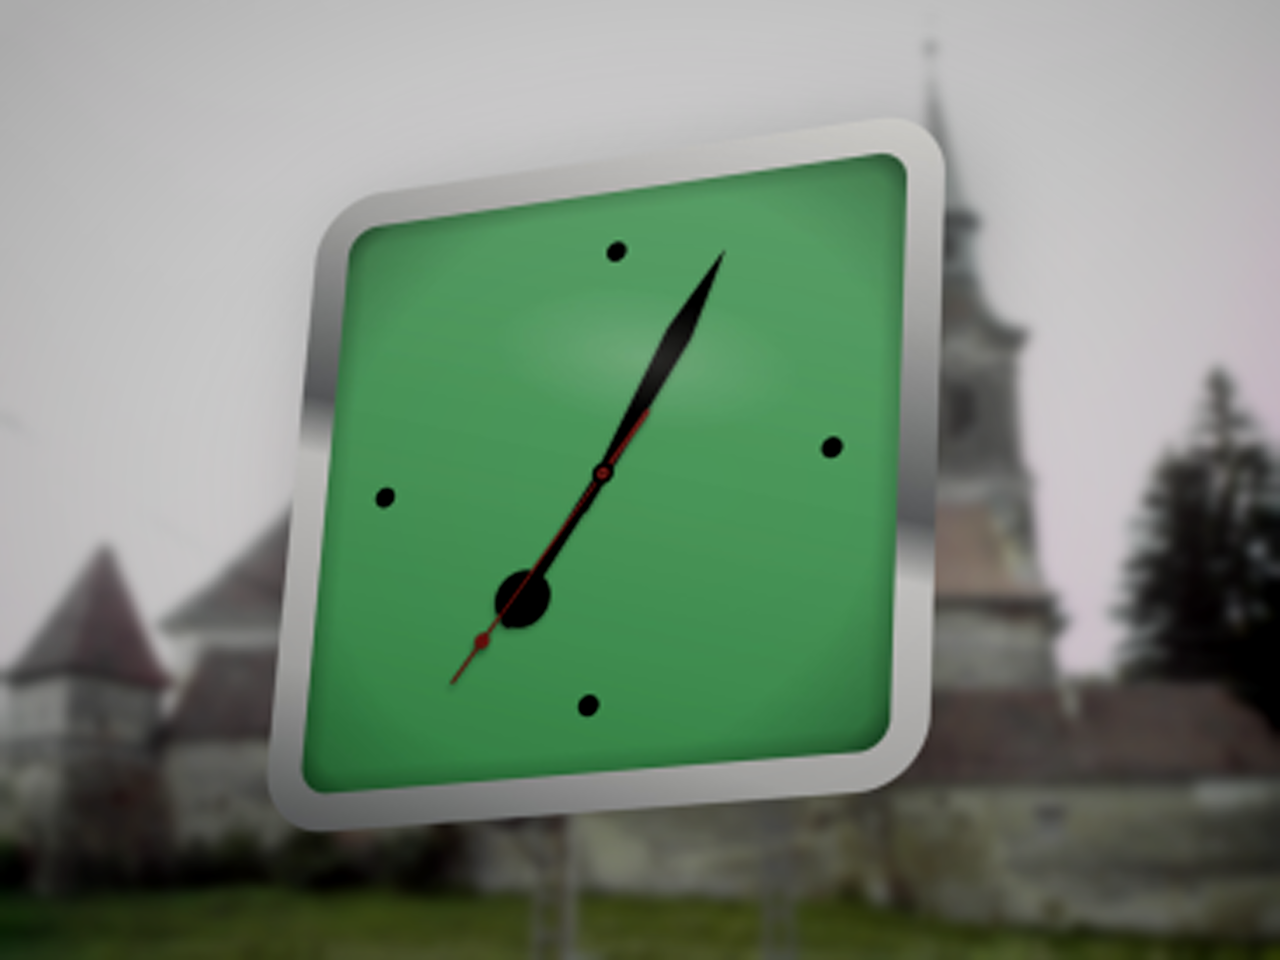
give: {"hour": 7, "minute": 4, "second": 36}
